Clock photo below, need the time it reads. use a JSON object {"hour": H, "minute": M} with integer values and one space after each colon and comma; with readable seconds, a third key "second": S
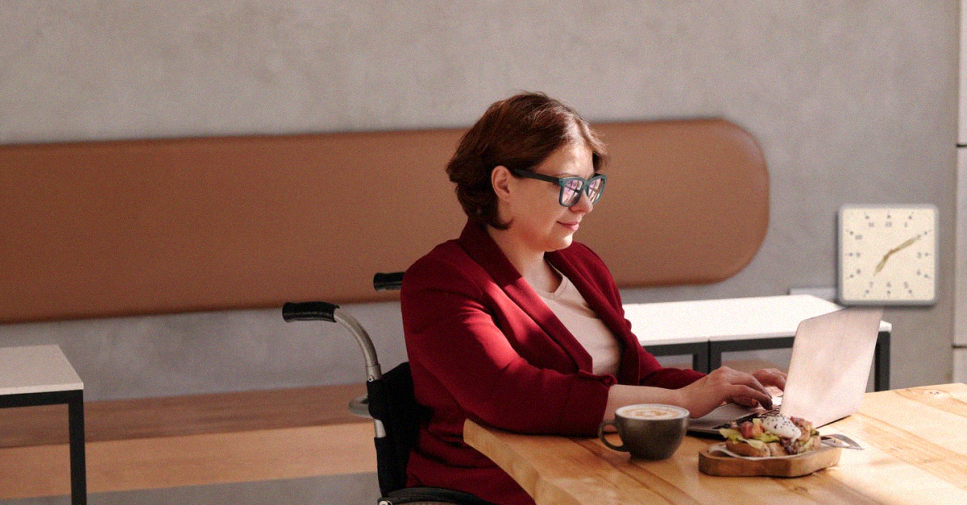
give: {"hour": 7, "minute": 10}
